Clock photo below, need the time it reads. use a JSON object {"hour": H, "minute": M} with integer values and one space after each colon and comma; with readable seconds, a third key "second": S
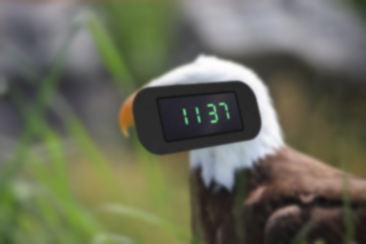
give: {"hour": 11, "minute": 37}
